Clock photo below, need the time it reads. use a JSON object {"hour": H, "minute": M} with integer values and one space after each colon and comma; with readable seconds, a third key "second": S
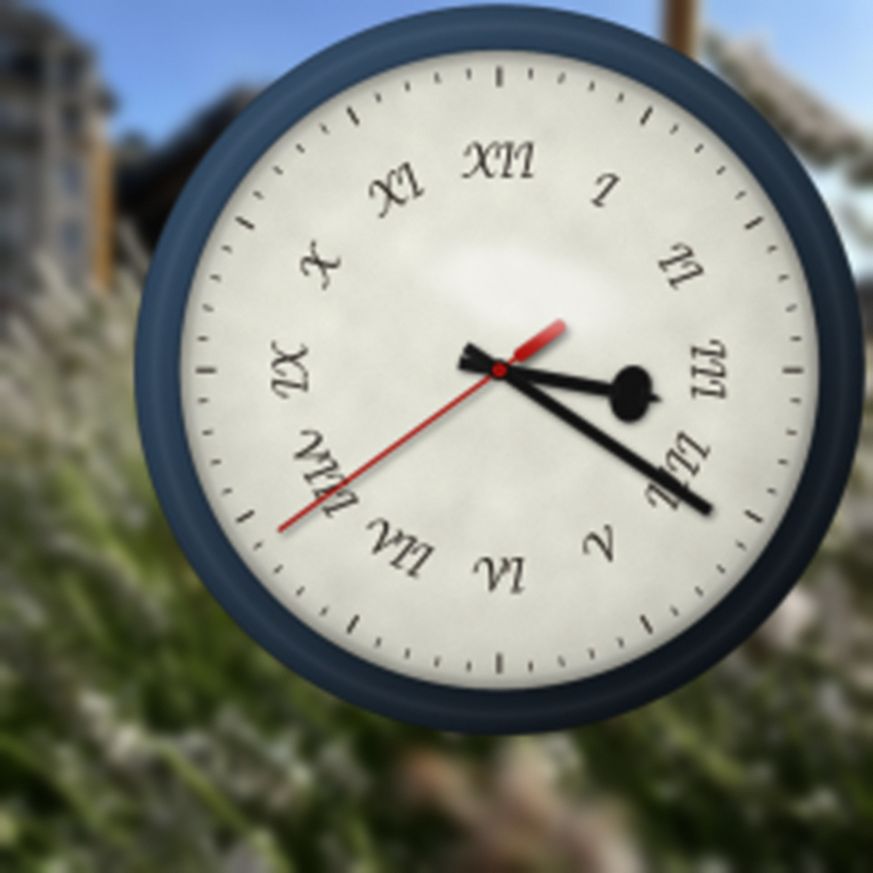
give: {"hour": 3, "minute": 20, "second": 39}
